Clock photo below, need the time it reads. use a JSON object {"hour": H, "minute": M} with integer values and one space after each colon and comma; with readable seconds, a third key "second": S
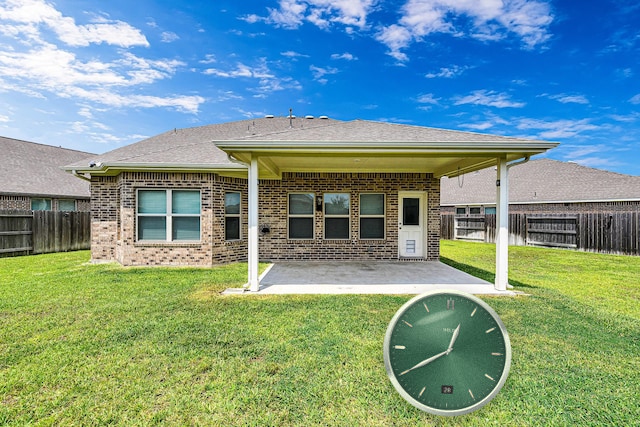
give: {"hour": 12, "minute": 40}
